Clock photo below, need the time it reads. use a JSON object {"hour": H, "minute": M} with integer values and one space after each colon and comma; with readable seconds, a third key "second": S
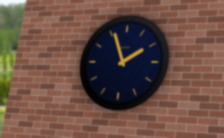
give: {"hour": 1, "minute": 56}
